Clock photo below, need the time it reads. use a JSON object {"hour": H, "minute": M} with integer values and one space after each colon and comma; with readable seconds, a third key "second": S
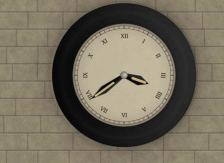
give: {"hour": 3, "minute": 39}
